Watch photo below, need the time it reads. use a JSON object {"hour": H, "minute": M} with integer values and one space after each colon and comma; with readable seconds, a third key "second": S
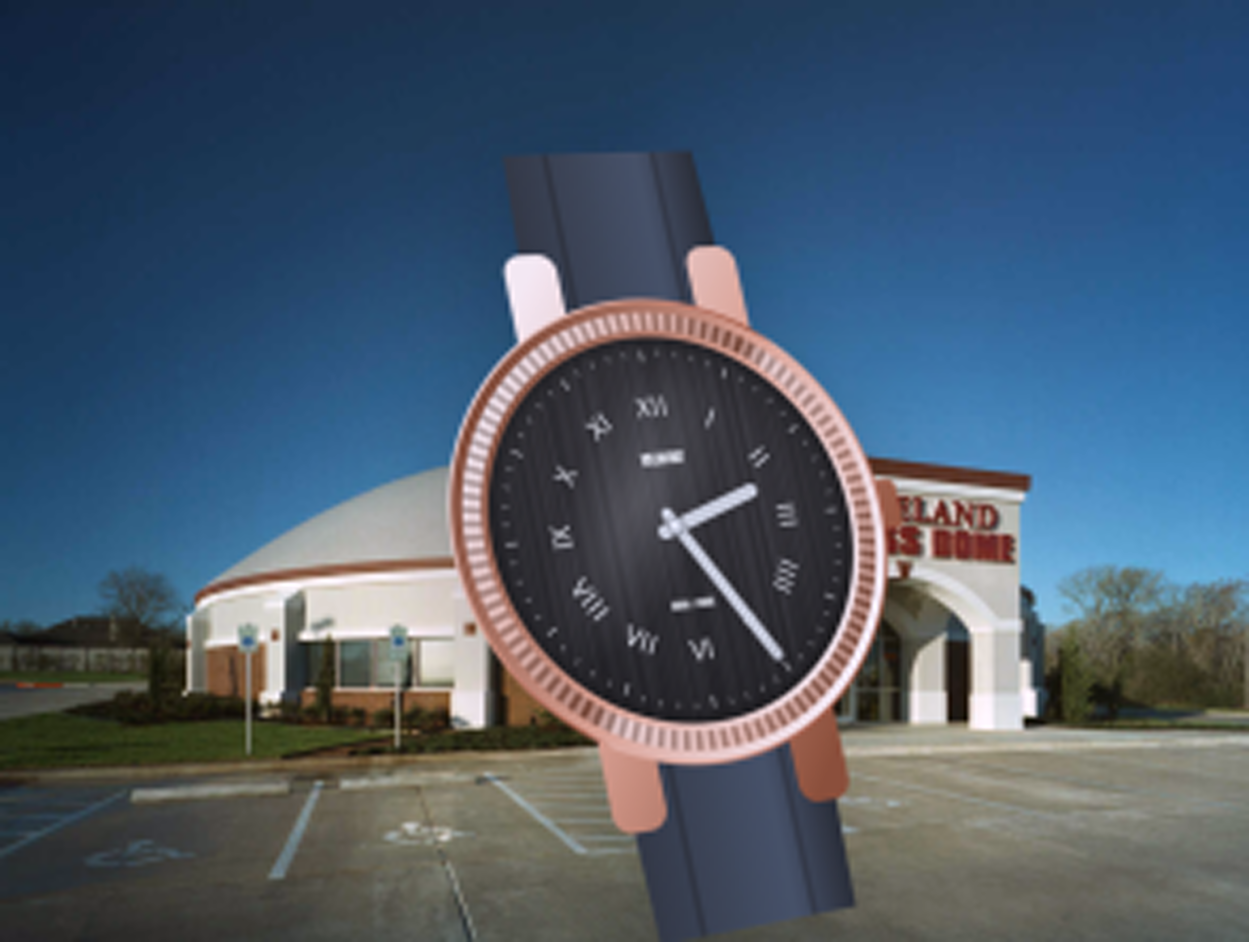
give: {"hour": 2, "minute": 25}
